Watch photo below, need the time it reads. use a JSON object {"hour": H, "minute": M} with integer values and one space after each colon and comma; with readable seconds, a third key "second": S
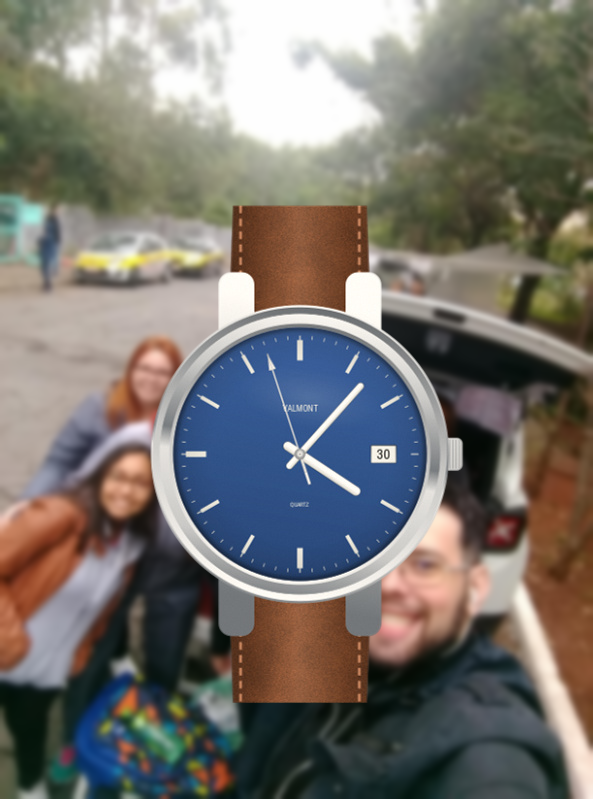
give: {"hour": 4, "minute": 6, "second": 57}
